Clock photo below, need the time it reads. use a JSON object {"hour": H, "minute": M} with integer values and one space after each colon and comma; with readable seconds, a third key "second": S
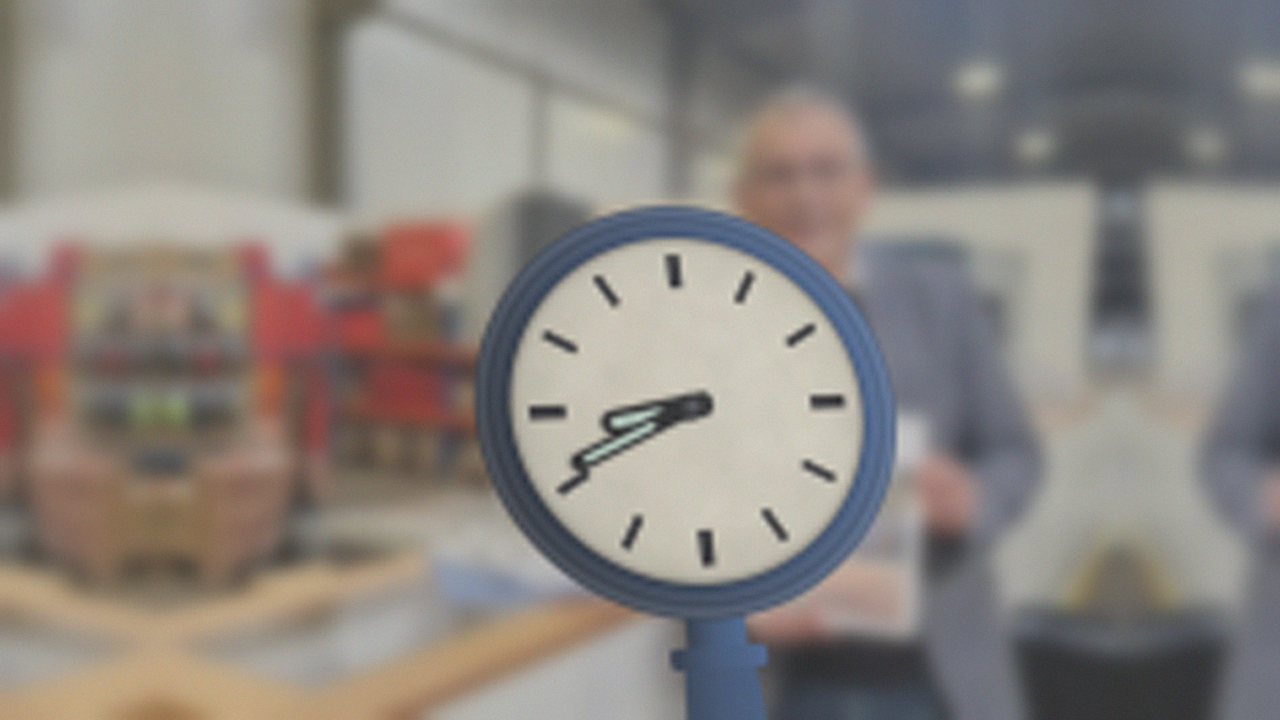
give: {"hour": 8, "minute": 41}
